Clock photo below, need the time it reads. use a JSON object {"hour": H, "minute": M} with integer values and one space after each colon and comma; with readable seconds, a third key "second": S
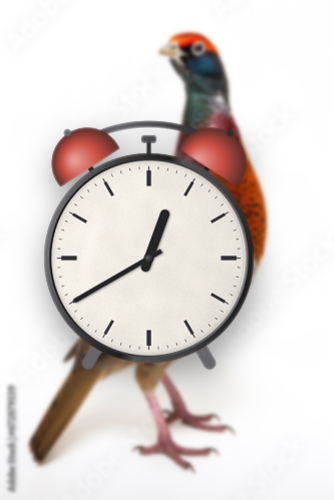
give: {"hour": 12, "minute": 40}
